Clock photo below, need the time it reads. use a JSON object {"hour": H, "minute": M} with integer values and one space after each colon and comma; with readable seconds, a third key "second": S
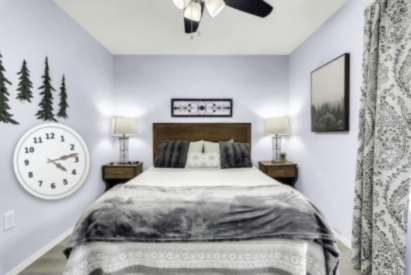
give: {"hour": 4, "minute": 13}
